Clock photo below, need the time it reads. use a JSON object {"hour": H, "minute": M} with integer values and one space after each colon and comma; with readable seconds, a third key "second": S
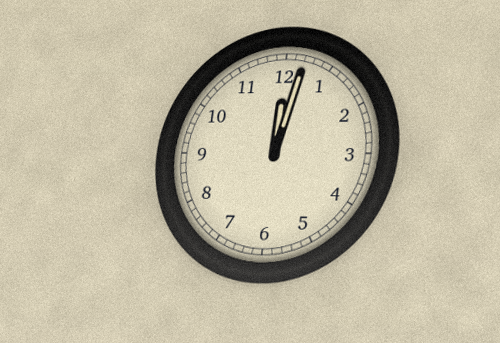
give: {"hour": 12, "minute": 2}
